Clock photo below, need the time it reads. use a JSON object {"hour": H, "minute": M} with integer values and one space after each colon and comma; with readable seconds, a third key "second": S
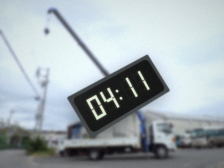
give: {"hour": 4, "minute": 11}
